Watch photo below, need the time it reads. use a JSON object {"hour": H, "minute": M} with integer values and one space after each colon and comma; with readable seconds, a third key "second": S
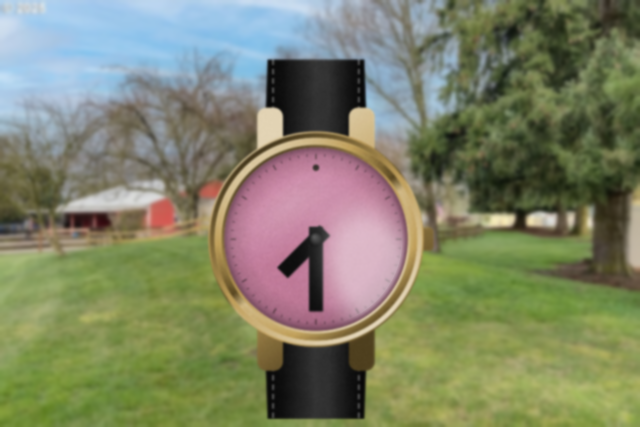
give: {"hour": 7, "minute": 30}
